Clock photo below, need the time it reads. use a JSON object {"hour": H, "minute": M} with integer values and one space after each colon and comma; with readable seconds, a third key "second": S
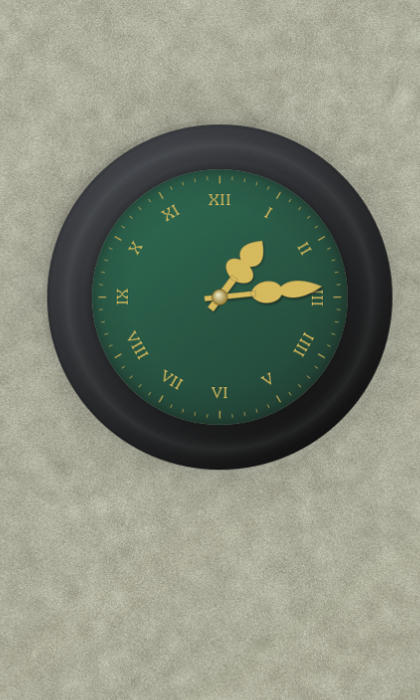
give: {"hour": 1, "minute": 14}
